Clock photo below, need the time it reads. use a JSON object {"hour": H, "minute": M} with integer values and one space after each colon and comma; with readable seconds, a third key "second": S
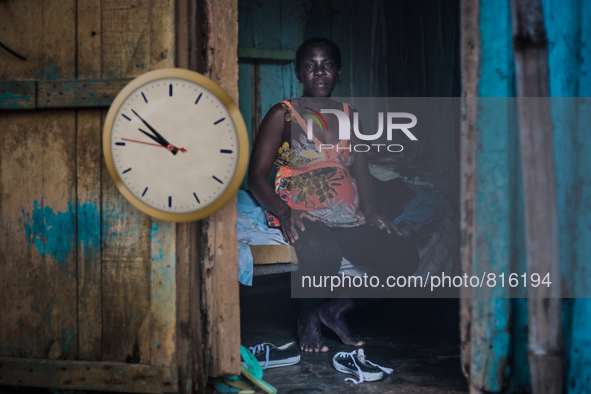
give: {"hour": 9, "minute": 51, "second": 46}
